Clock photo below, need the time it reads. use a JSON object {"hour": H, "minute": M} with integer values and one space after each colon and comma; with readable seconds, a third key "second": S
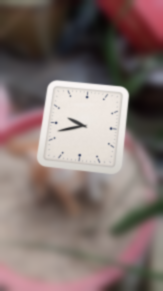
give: {"hour": 9, "minute": 42}
